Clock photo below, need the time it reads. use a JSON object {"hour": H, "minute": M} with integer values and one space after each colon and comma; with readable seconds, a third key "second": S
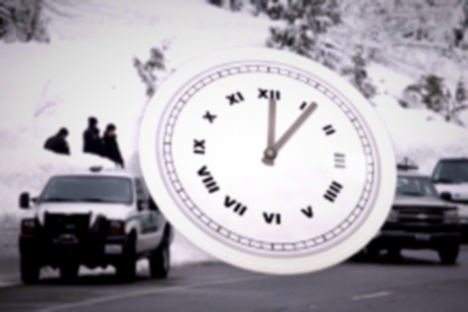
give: {"hour": 12, "minute": 6}
